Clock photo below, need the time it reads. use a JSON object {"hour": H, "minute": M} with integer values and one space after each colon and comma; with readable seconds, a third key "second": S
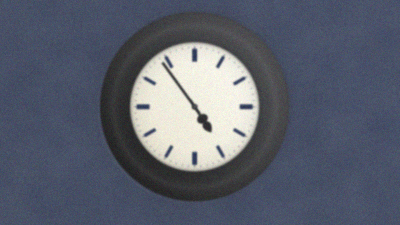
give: {"hour": 4, "minute": 54}
